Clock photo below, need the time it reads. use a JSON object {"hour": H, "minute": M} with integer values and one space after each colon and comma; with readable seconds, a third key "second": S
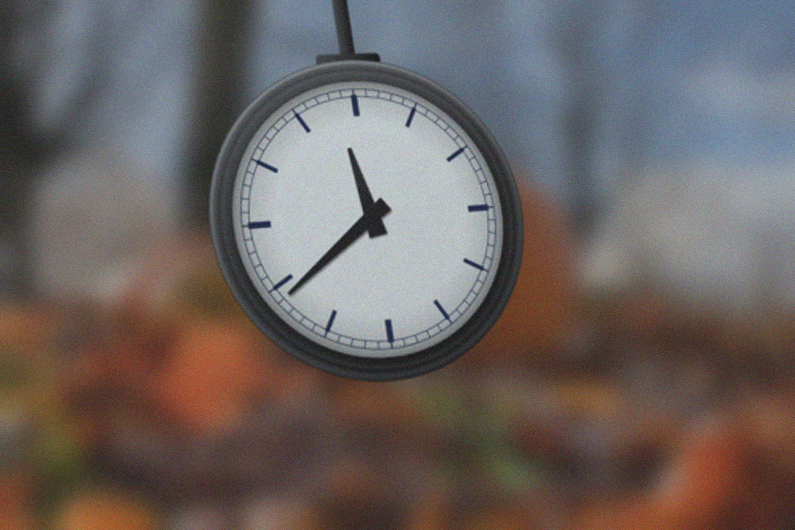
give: {"hour": 11, "minute": 39}
